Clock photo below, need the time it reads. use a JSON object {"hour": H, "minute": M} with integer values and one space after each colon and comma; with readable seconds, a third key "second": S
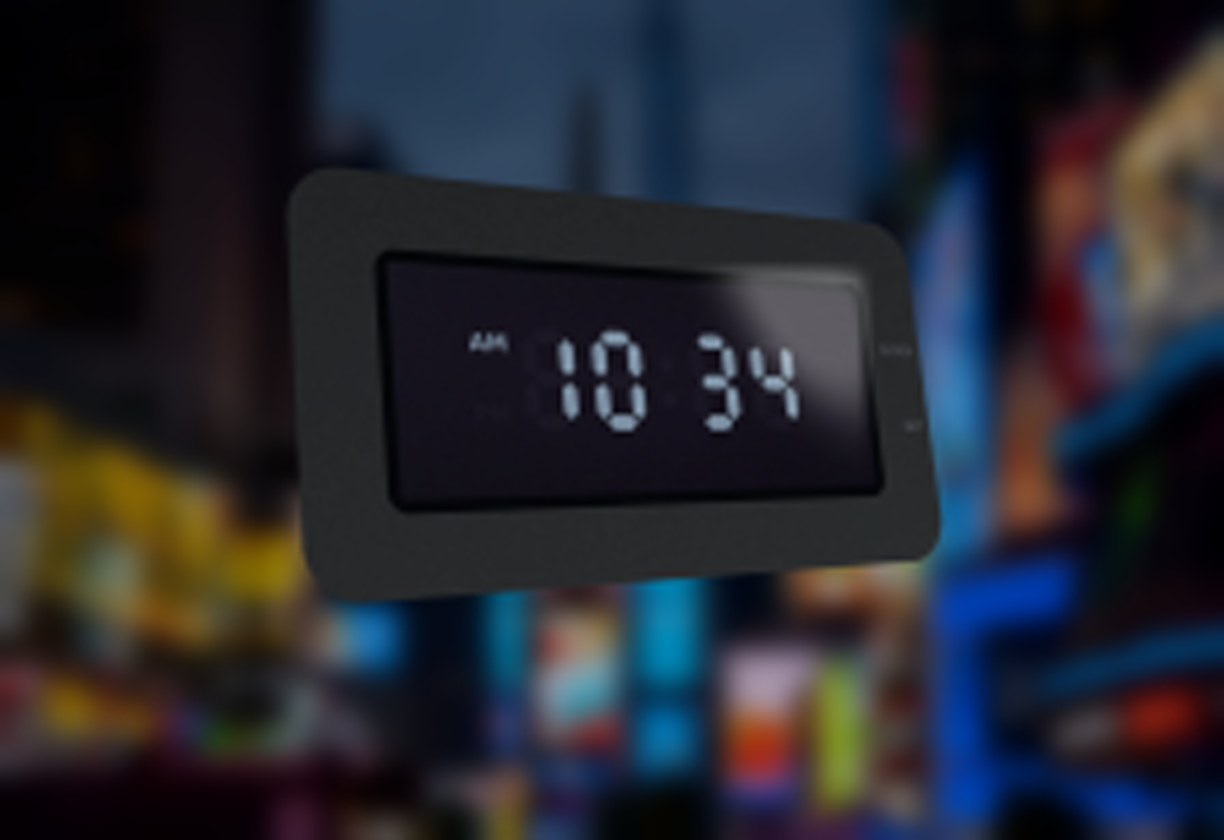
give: {"hour": 10, "minute": 34}
